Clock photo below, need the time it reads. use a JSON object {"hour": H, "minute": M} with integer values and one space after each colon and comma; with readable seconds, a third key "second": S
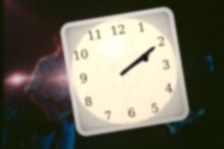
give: {"hour": 2, "minute": 10}
